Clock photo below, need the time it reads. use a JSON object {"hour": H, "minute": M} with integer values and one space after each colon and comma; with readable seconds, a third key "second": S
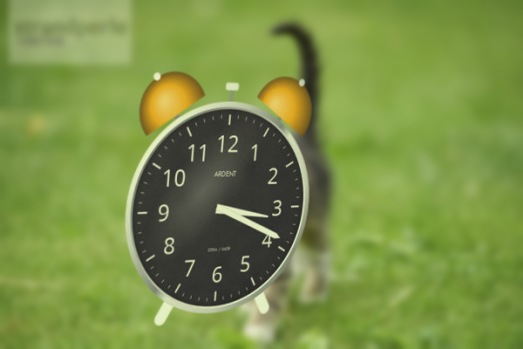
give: {"hour": 3, "minute": 19}
